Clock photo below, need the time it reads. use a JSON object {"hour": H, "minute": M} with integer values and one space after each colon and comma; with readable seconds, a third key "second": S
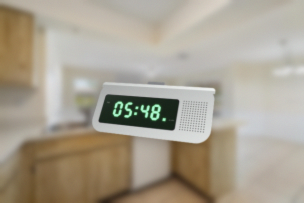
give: {"hour": 5, "minute": 48}
